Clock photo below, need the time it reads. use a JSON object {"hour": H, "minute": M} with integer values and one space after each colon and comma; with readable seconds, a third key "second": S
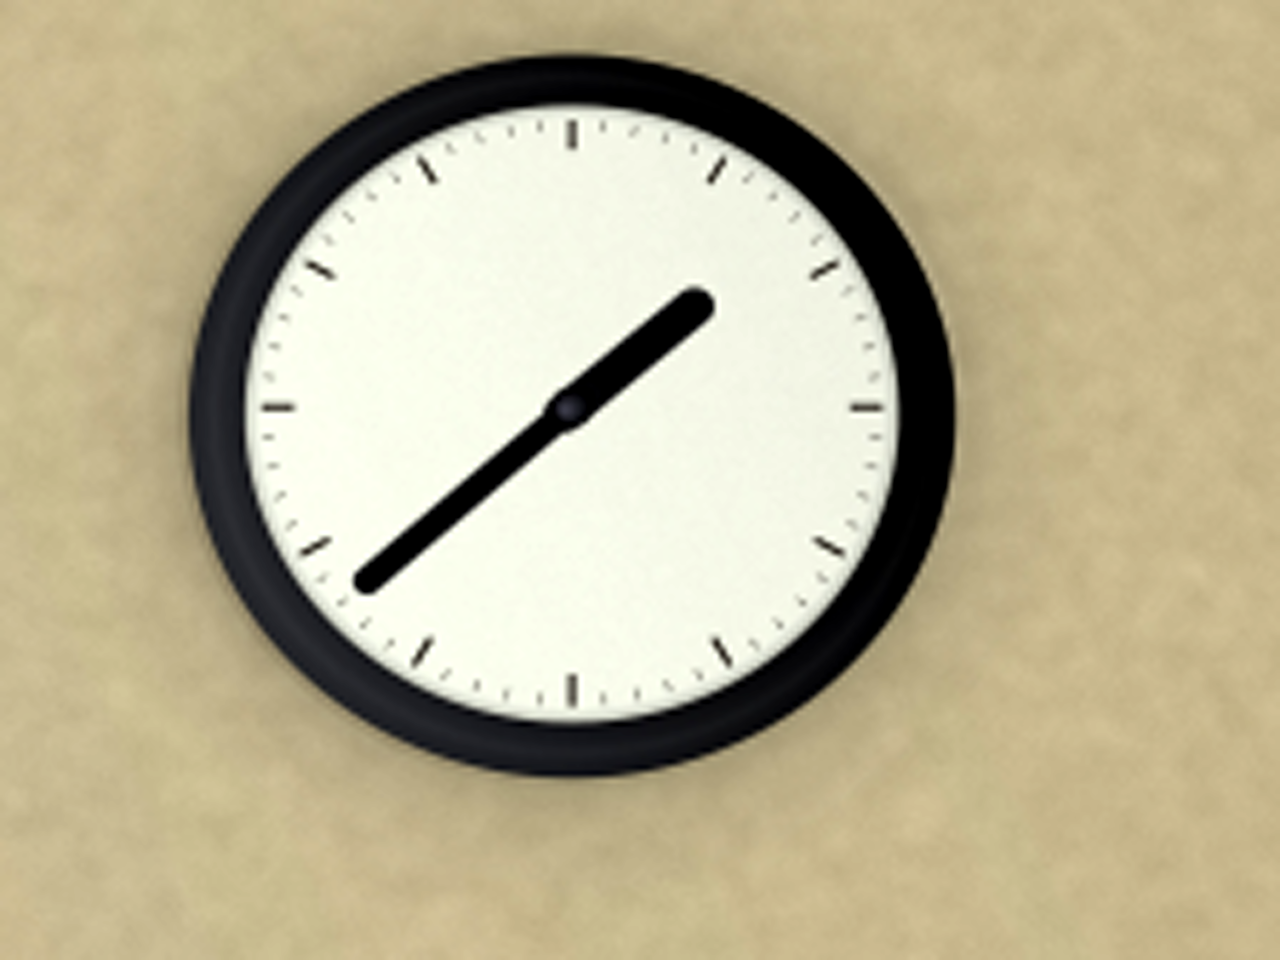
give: {"hour": 1, "minute": 38}
